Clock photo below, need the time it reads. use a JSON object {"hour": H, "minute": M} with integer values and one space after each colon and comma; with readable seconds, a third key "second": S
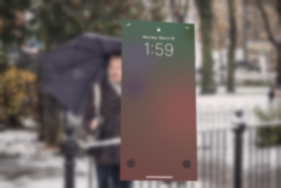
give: {"hour": 1, "minute": 59}
